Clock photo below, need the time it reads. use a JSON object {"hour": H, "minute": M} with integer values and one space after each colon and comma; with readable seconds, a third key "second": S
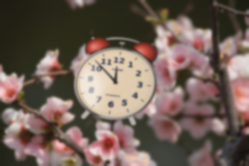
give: {"hour": 11, "minute": 52}
